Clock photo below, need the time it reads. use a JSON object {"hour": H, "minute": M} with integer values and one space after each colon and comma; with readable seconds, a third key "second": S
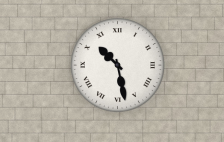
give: {"hour": 10, "minute": 28}
